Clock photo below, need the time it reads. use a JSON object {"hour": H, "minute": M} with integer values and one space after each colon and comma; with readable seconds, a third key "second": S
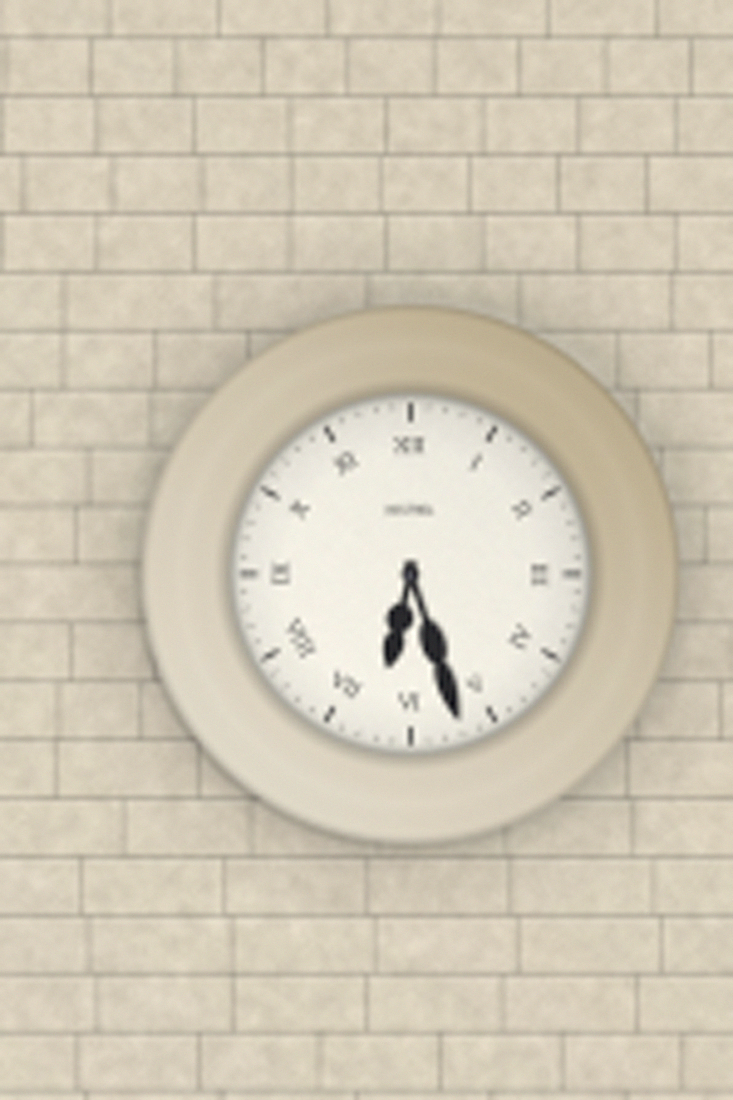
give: {"hour": 6, "minute": 27}
